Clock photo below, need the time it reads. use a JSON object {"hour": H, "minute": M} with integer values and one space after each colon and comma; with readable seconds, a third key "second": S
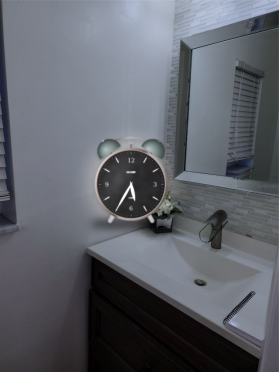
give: {"hour": 5, "minute": 35}
